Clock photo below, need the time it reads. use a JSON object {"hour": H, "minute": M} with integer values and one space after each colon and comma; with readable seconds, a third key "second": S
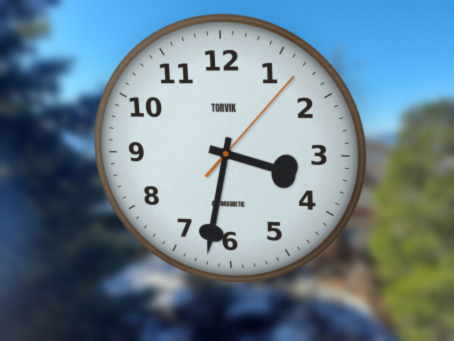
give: {"hour": 3, "minute": 32, "second": 7}
